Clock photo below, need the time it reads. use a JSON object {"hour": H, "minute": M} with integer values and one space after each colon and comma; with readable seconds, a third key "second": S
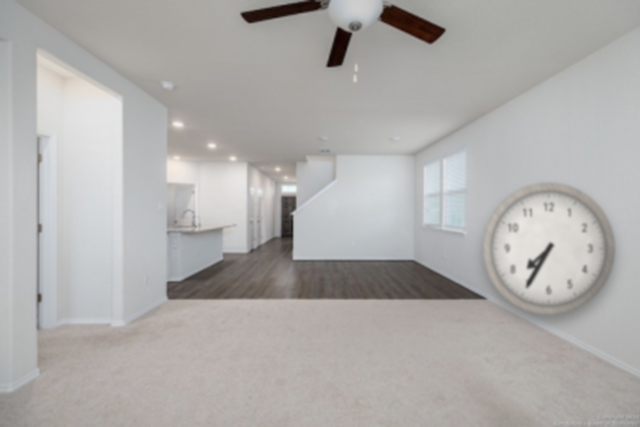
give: {"hour": 7, "minute": 35}
